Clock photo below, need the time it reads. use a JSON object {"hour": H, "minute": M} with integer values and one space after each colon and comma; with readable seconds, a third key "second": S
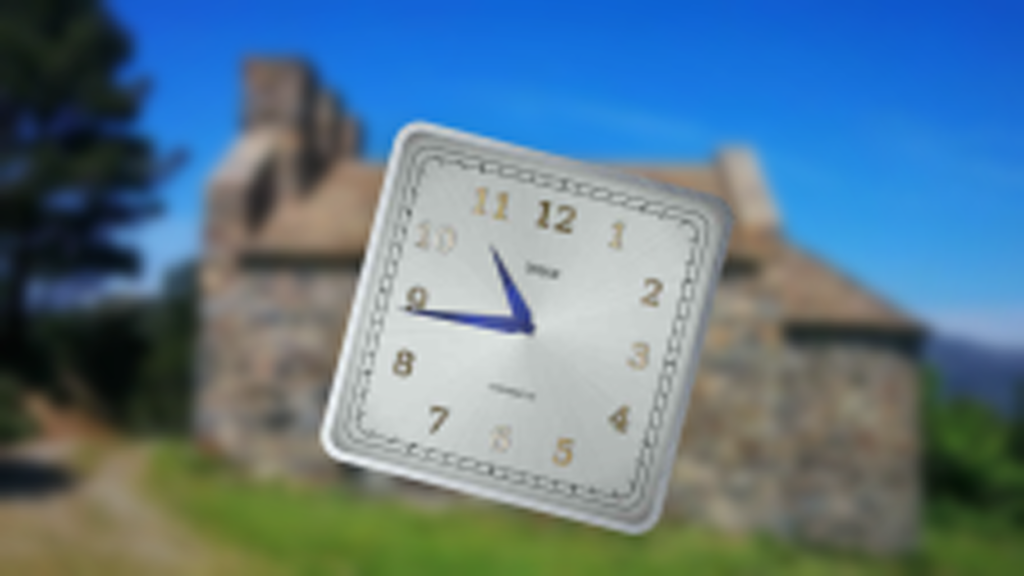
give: {"hour": 10, "minute": 44}
